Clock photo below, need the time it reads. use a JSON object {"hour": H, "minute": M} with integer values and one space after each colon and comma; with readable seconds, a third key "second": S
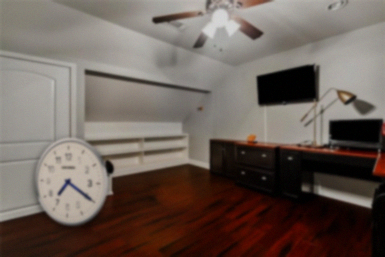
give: {"hour": 7, "minute": 20}
